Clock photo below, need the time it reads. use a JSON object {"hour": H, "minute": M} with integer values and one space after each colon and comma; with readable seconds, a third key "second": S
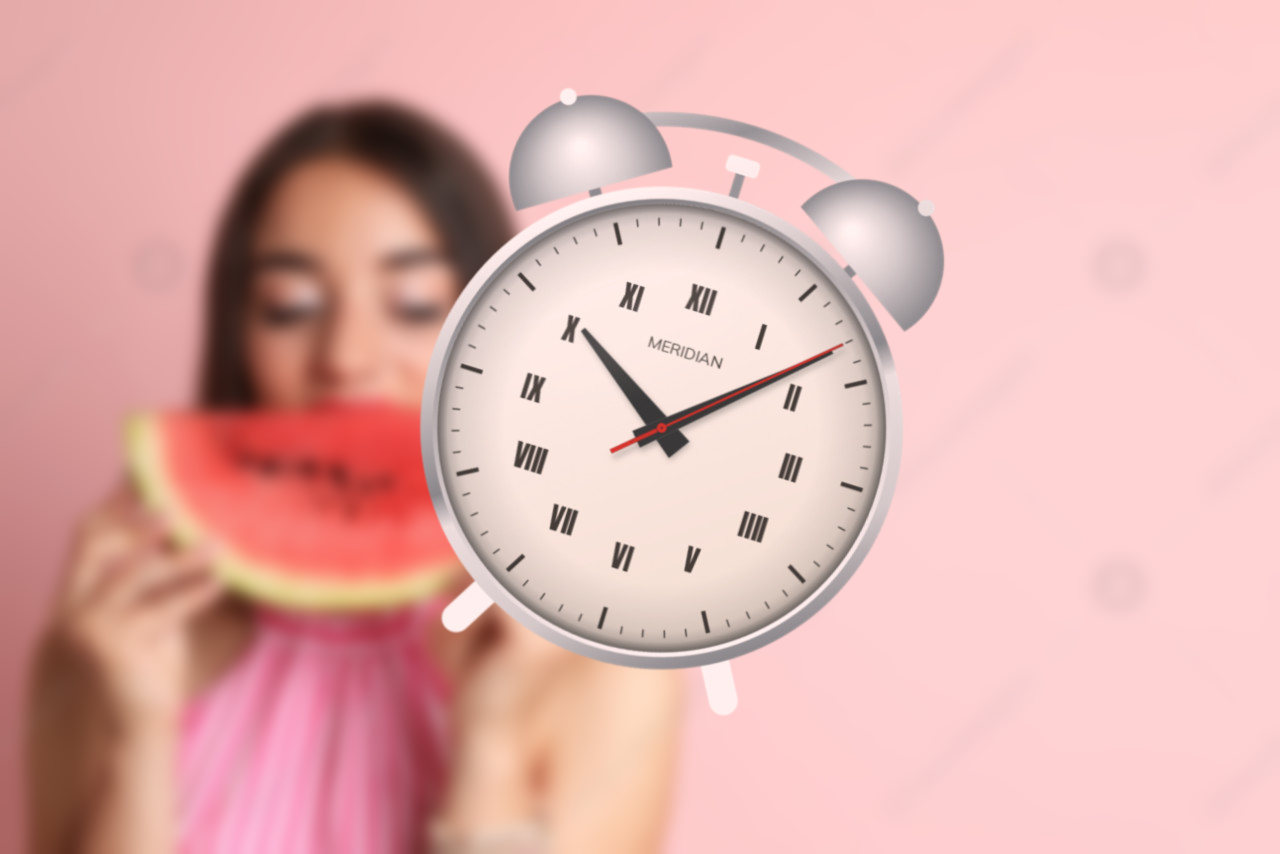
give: {"hour": 10, "minute": 8, "second": 8}
